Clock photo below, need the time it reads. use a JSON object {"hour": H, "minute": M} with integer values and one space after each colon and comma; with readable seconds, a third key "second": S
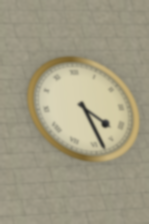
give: {"hour": 4, "minute": 28}
